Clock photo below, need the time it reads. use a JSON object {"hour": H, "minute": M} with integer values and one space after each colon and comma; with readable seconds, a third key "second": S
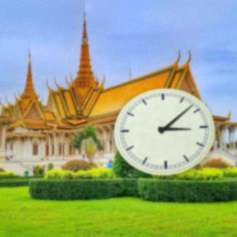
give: {"hour": 3, "minute": 8}
